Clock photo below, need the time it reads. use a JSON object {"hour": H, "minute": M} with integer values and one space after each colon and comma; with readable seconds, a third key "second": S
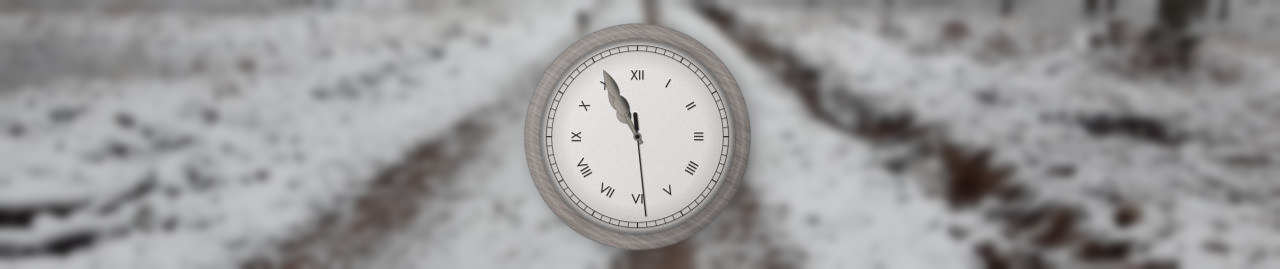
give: {"hour": 10, "minute": 55, "second": 29}
